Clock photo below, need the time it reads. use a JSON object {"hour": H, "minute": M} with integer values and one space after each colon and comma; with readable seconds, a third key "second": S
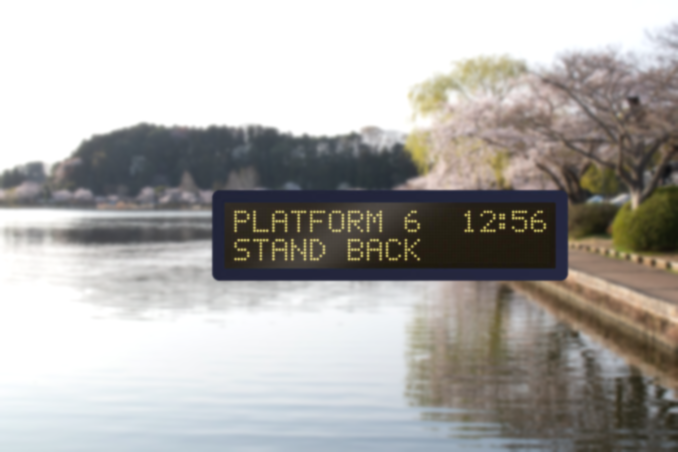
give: {"hour": 12, "minute": 56}
